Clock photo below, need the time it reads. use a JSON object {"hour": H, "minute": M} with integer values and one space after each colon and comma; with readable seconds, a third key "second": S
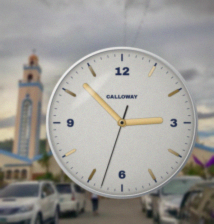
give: {"hour": 2, "minute": 52, "second": 33}
